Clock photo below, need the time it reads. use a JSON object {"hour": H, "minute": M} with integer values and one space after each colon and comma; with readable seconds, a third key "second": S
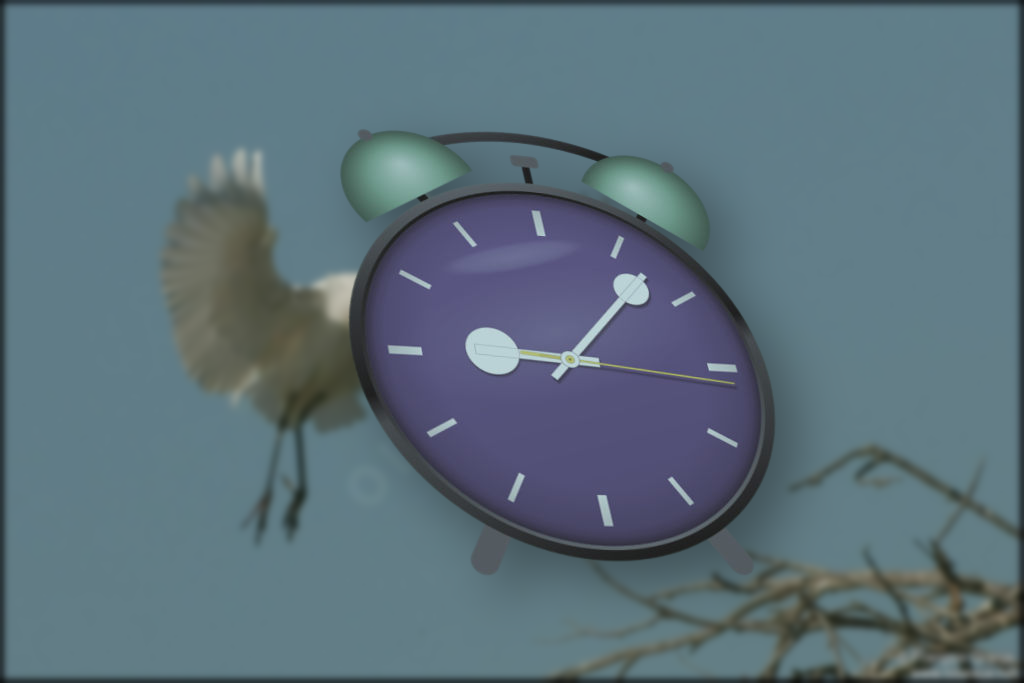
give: {"hour": 9, "minute": 7, "second": 16}
